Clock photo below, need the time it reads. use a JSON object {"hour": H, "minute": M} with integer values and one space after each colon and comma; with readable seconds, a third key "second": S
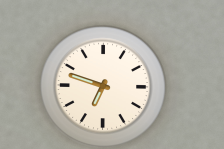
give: {"hour": 6, "minute": 48}
